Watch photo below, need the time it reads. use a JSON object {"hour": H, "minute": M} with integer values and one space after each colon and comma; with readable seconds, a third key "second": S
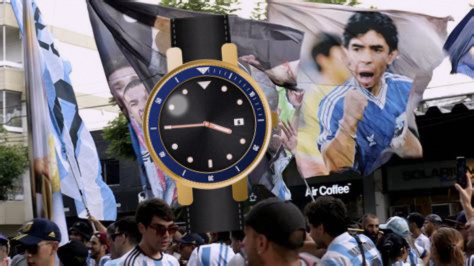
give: {"hour": 3, "minute": 45}
